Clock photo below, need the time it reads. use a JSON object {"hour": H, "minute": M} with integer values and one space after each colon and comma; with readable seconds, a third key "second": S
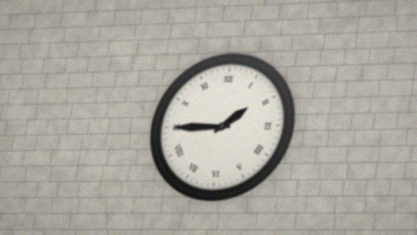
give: {"hour": 1, "minute": 45}
